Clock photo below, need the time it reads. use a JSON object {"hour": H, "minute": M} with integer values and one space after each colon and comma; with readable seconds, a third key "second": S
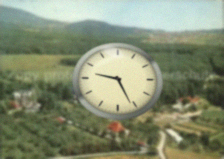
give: {"hour": 9, "minute": 26}
